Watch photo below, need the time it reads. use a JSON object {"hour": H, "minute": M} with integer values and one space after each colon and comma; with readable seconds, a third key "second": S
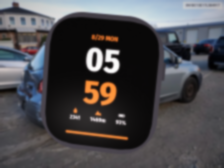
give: {"hour": 5, "minute": 59}
